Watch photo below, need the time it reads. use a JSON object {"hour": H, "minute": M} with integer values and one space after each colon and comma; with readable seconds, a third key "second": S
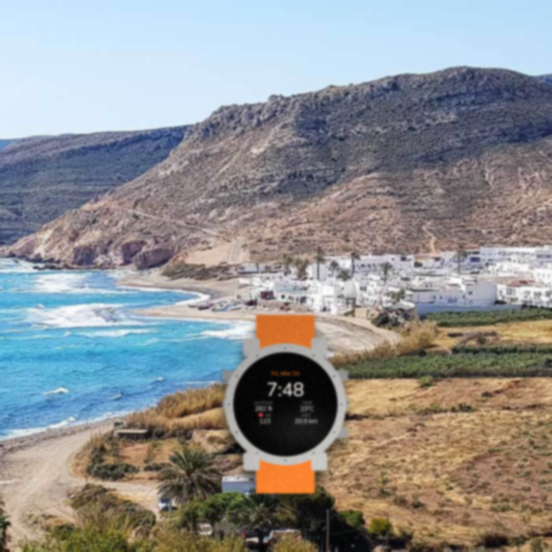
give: {"hour": 7, "minute": 48}
